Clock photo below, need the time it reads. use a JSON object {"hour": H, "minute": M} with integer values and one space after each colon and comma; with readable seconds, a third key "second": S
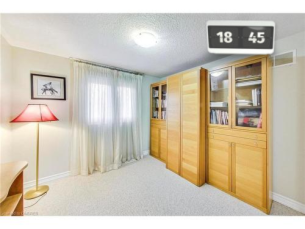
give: {"hour": 18, "minute": 45}
